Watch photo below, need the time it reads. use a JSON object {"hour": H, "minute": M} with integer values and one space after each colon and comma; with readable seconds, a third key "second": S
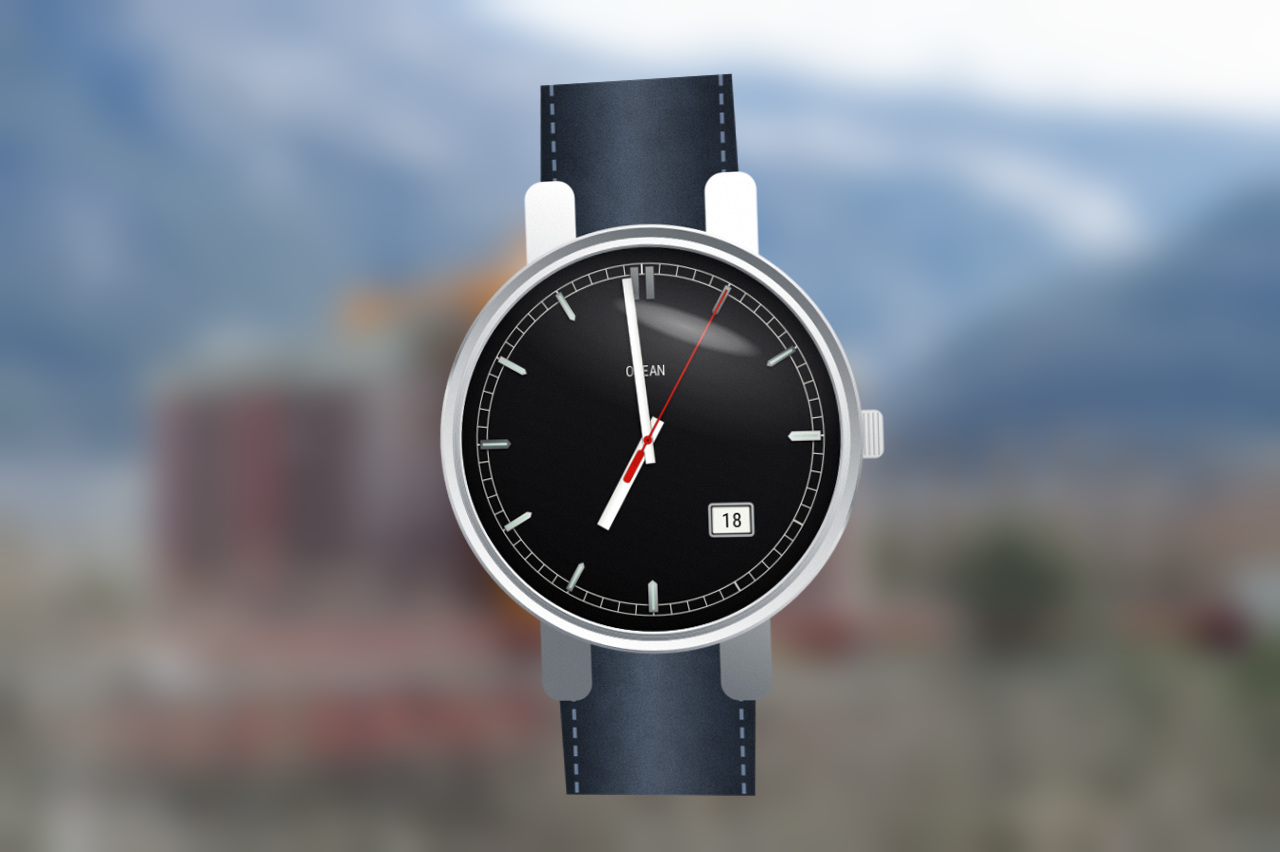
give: {"hour": 6, "minute": 59, "second": 5}
